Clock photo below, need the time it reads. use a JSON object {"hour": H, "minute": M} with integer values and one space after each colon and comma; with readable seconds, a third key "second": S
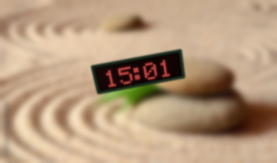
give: {"hour": 15, "minute": 1}
